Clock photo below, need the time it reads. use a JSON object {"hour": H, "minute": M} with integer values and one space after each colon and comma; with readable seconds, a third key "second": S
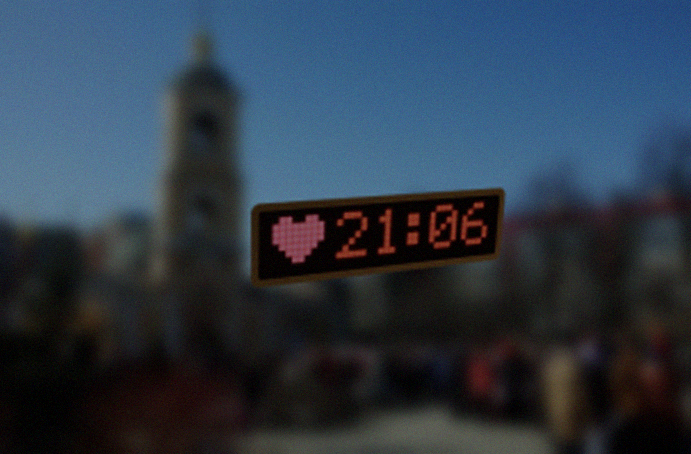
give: {"hour": 21, "minute": 6}
